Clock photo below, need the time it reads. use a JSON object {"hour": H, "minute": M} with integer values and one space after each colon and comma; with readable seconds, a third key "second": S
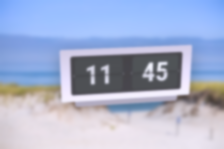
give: {"hour": 11, "minute": 45}
